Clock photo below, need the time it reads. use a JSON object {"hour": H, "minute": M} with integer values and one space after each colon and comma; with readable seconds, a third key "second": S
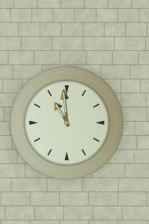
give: {"hour": 10, "minute": 59}
